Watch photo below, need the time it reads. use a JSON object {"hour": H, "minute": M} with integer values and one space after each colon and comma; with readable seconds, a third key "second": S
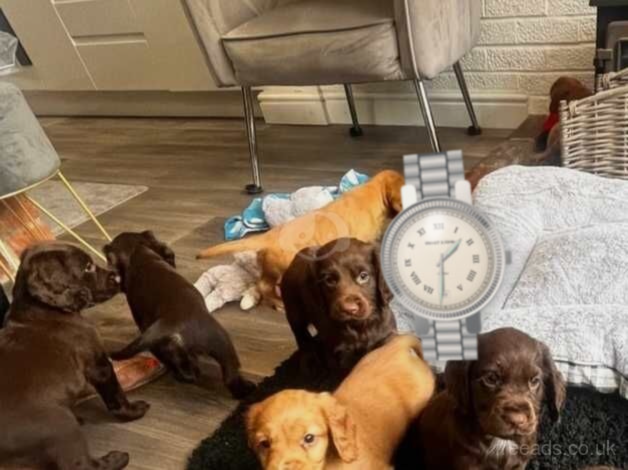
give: {"hour": 1, "minute": 31}
